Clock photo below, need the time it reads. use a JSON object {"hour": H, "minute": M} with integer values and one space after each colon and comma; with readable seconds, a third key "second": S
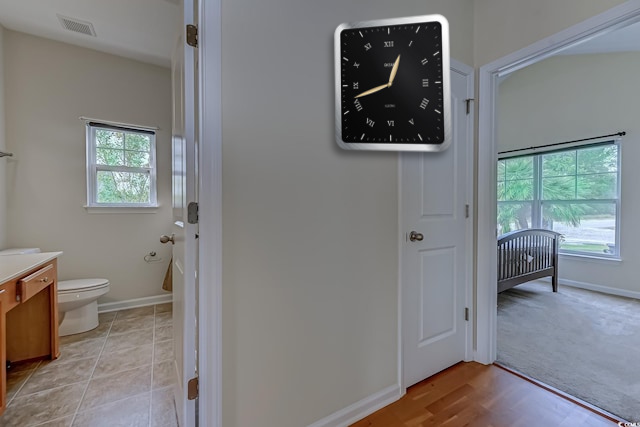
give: {"hour": 12, "minute": 42}
